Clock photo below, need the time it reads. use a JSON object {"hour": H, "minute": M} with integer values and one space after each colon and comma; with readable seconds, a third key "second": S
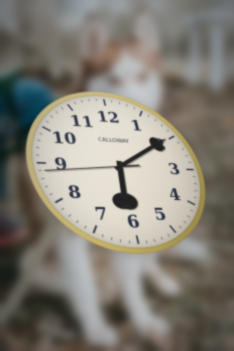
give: {"hour": 6, "minute": 9, "second": 44}
